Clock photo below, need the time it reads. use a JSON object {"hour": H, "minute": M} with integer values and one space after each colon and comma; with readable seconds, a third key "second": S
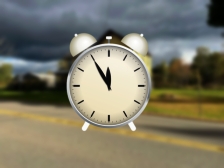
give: {"hour": 11, "minute": 55}
